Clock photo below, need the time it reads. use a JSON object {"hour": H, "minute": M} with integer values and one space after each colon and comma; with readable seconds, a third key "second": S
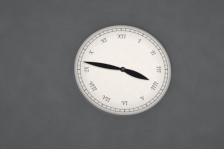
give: {"hour": 3, "minute": 47}
